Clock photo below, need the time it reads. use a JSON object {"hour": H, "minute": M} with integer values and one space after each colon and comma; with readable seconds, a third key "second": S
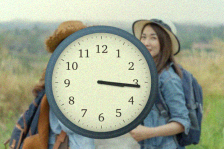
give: {"hour": 3, "minute": 16}
